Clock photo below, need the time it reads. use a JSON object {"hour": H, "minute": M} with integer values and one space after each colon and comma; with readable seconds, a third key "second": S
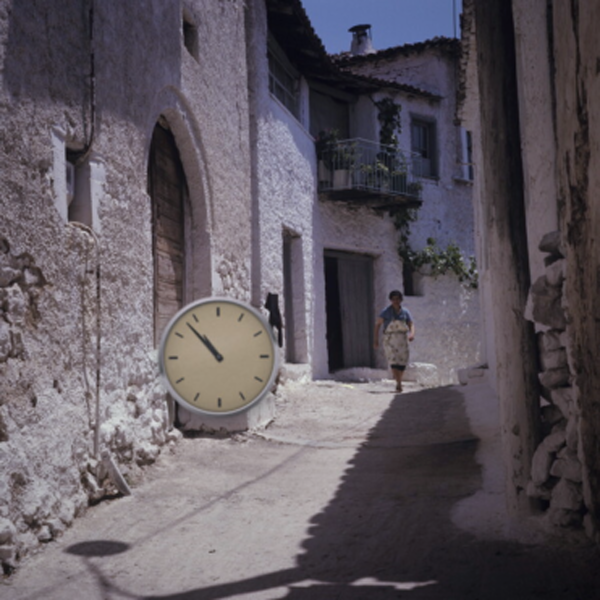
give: {"hour": 10, "minute": 53}
